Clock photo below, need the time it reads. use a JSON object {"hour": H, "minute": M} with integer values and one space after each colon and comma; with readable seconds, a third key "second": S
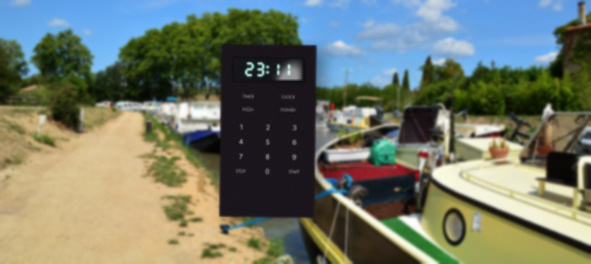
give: {"hour": 23, "minute": 11}
